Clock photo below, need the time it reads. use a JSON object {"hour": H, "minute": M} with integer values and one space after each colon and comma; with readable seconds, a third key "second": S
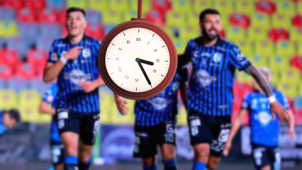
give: {"hour": 3, "minute": 25}
